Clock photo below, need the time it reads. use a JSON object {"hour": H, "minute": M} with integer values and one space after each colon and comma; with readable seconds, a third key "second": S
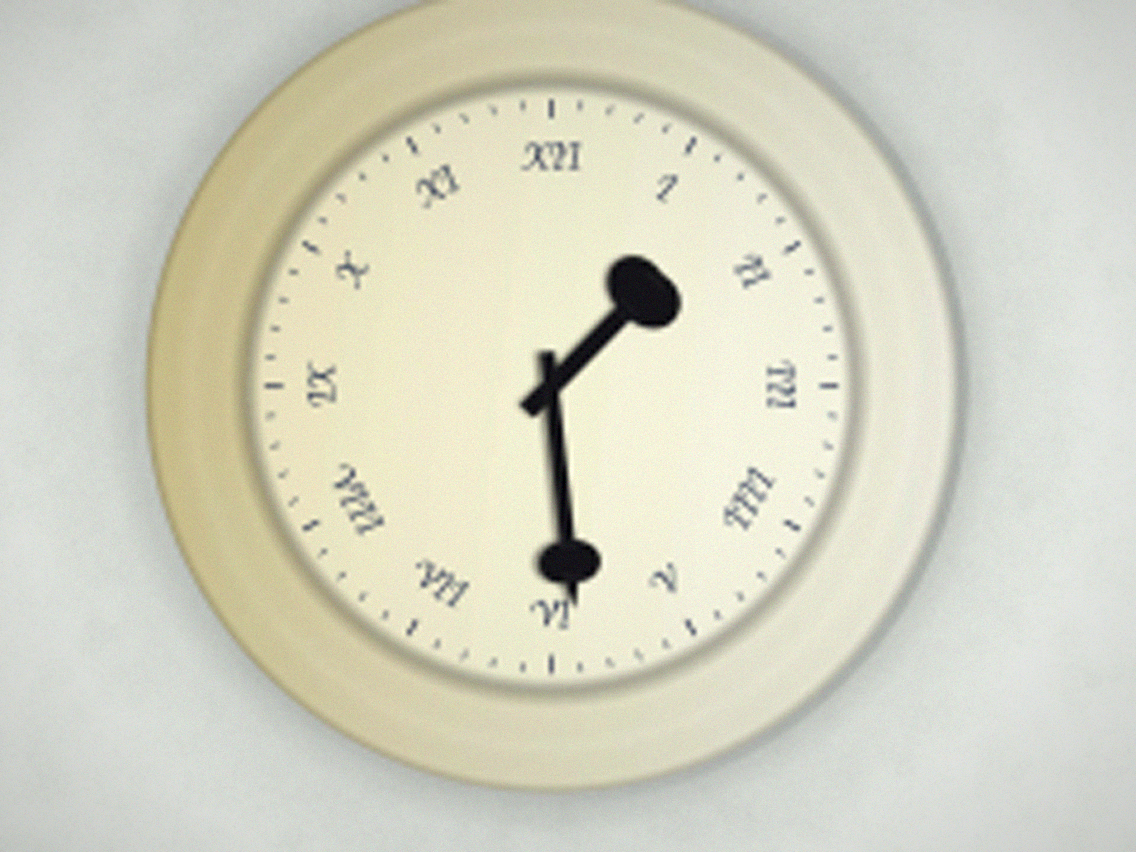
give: {"hour": 1, "minute": 29}
